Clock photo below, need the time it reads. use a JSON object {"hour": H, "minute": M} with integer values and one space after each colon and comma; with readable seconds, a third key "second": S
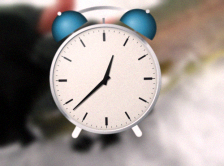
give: {"hour": 12, "minute": 38}
